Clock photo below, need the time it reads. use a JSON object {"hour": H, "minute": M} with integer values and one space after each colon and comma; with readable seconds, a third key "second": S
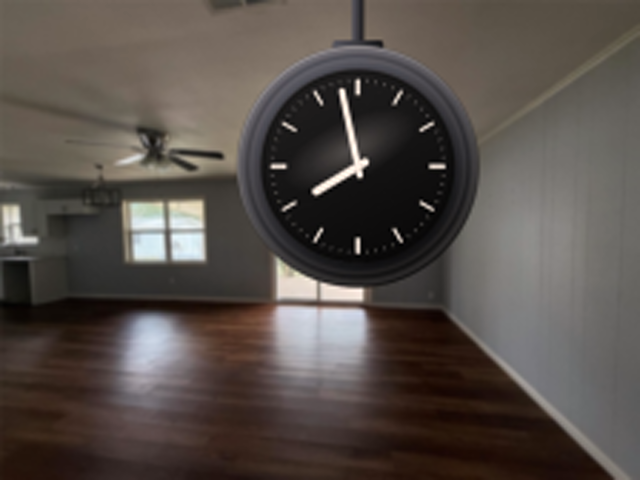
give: {"hour": 7, "minute": 58}
